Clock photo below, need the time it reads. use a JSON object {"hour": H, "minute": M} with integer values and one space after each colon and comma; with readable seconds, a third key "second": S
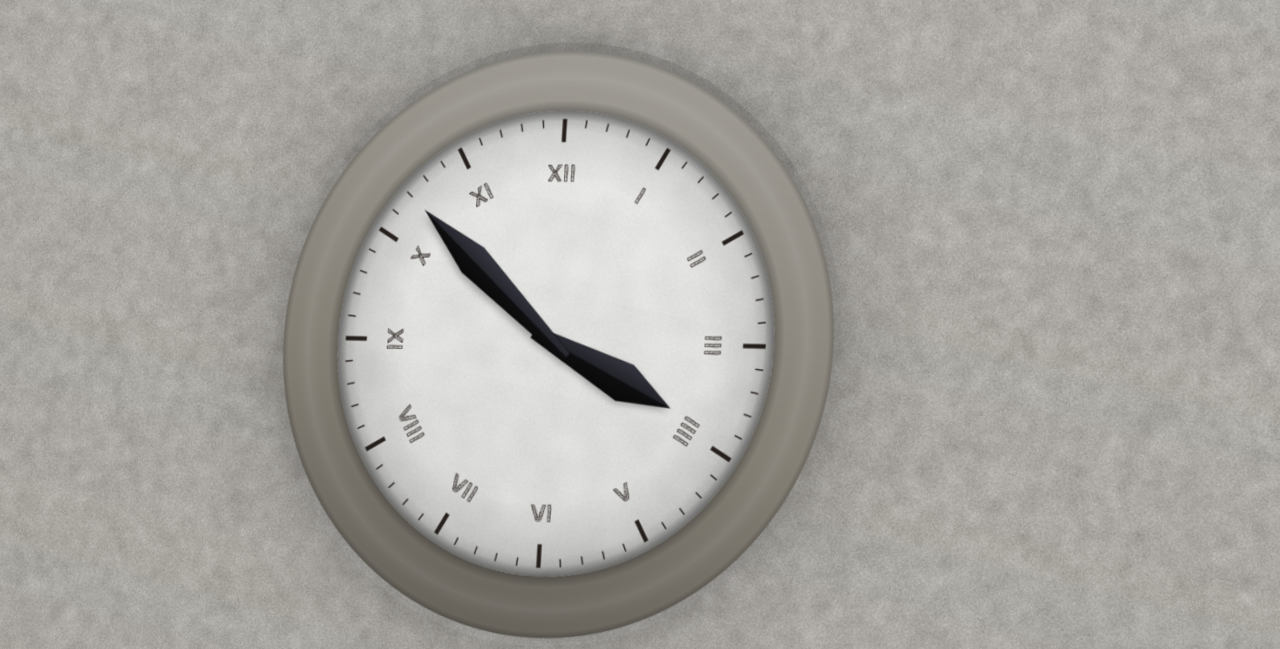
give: {"hour": 3, "minute": 52}
